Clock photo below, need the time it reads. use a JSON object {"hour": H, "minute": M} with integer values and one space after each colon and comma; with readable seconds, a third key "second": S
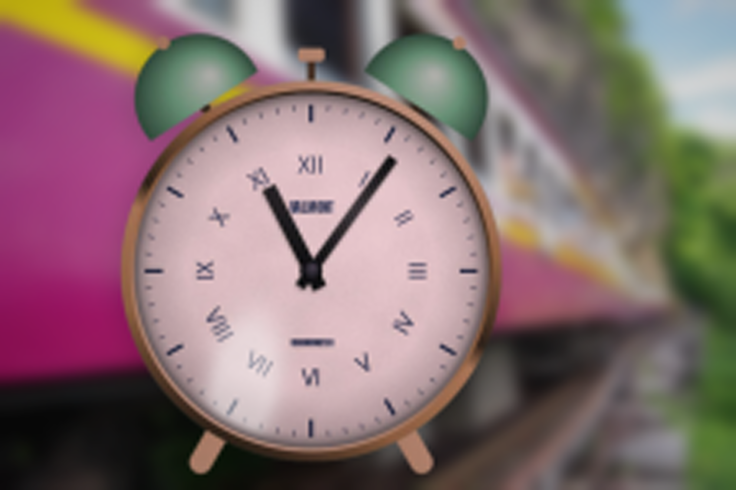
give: {"hour": 11, "minute": 6}
